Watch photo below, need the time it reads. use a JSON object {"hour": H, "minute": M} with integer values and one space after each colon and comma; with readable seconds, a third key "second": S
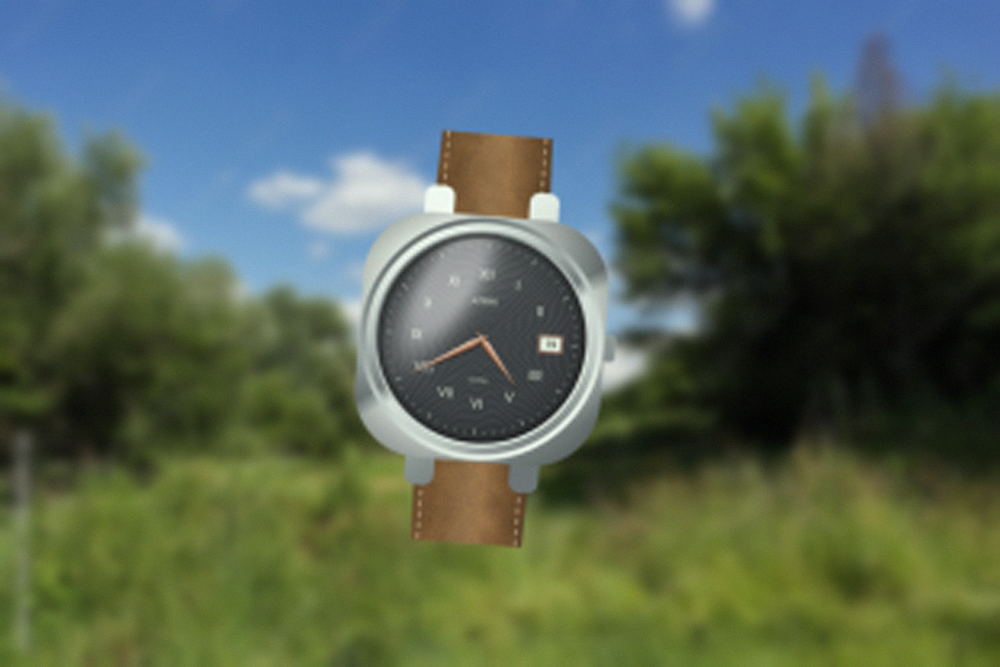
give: {"hour": 4, "minute": 40}
